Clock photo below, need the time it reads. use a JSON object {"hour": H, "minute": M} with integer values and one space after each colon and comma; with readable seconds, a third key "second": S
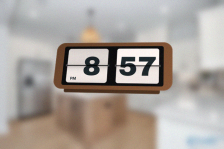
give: {"hour": 8, "minute": 57}
